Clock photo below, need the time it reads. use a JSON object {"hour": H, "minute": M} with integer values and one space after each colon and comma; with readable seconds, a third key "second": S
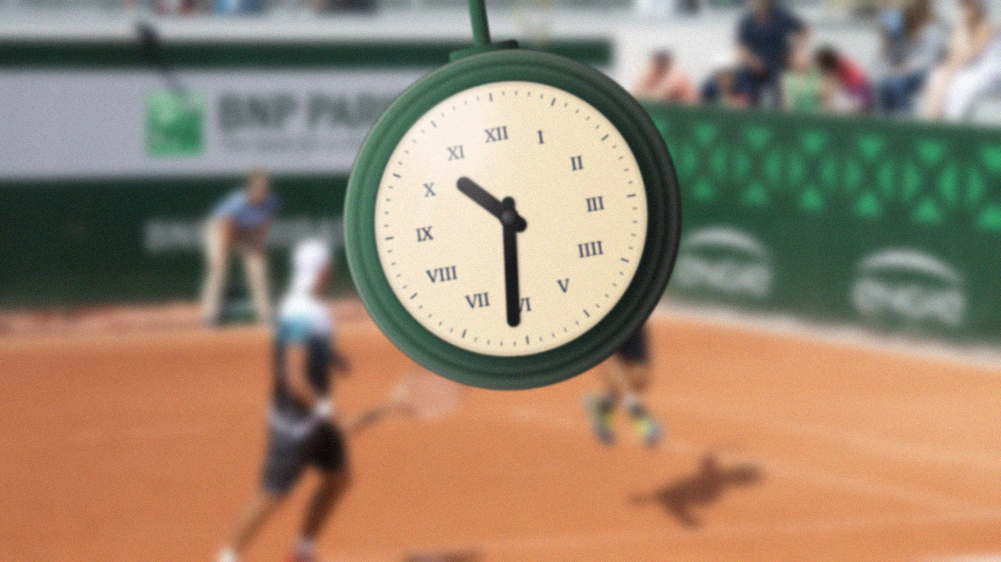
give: {"hour": 10, "minute": 31}
